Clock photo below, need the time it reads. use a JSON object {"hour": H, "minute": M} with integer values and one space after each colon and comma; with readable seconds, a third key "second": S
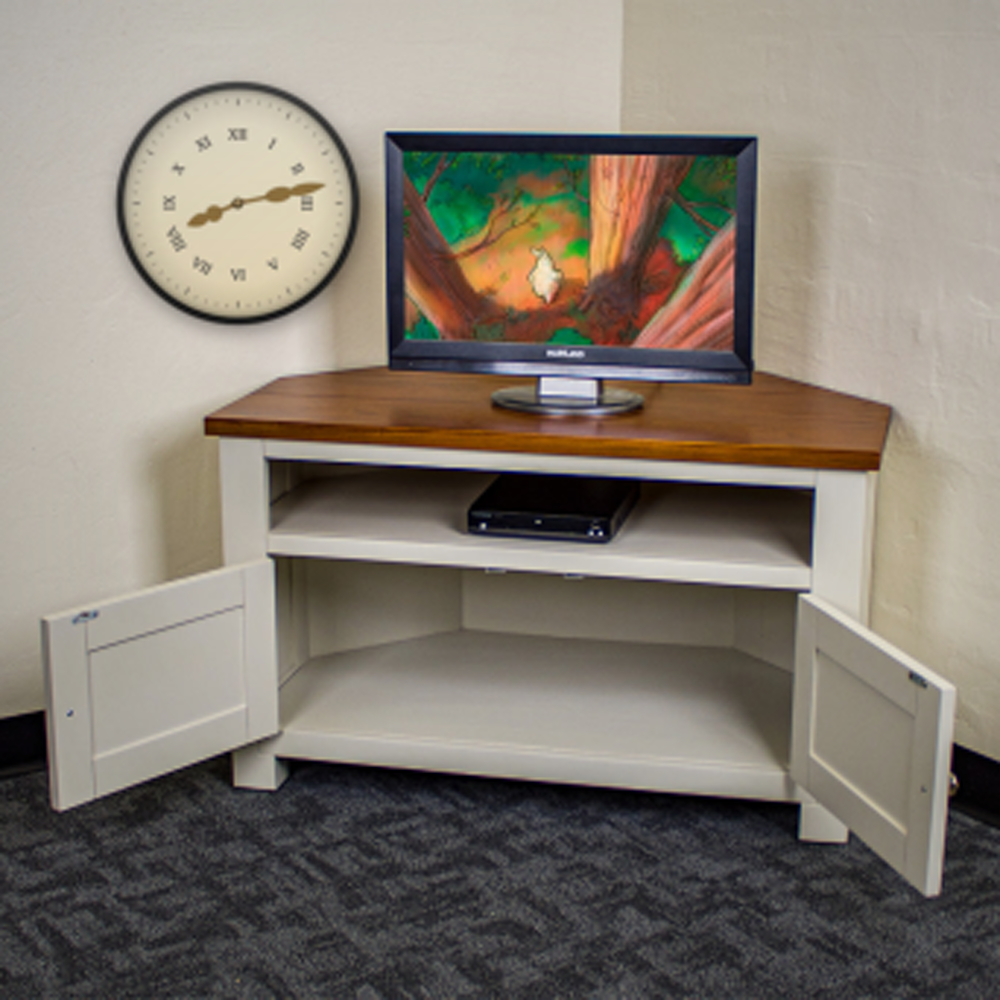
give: {"hour": 8, "minute": 13}
